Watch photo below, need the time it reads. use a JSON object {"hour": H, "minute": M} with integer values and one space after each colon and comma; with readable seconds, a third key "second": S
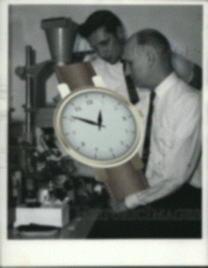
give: {"hour": 12, "minute": 51}
